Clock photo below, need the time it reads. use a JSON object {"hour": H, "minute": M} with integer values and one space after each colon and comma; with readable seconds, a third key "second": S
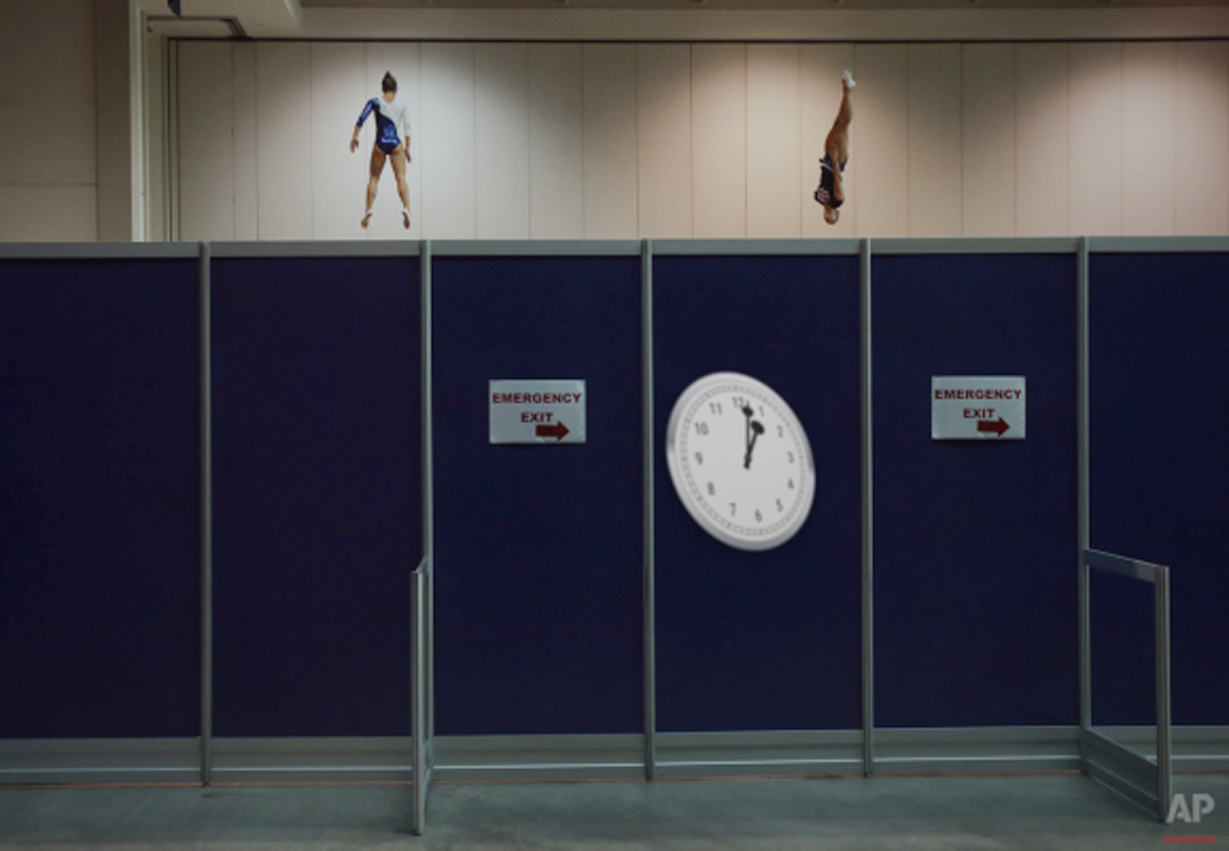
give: {"hour": 1, "minute": 2}
